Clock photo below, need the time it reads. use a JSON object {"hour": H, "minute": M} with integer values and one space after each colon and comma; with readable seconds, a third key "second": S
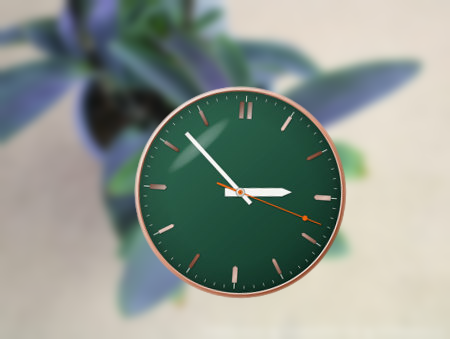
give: {"hour": 2, "minute": 52, "second": 18}
